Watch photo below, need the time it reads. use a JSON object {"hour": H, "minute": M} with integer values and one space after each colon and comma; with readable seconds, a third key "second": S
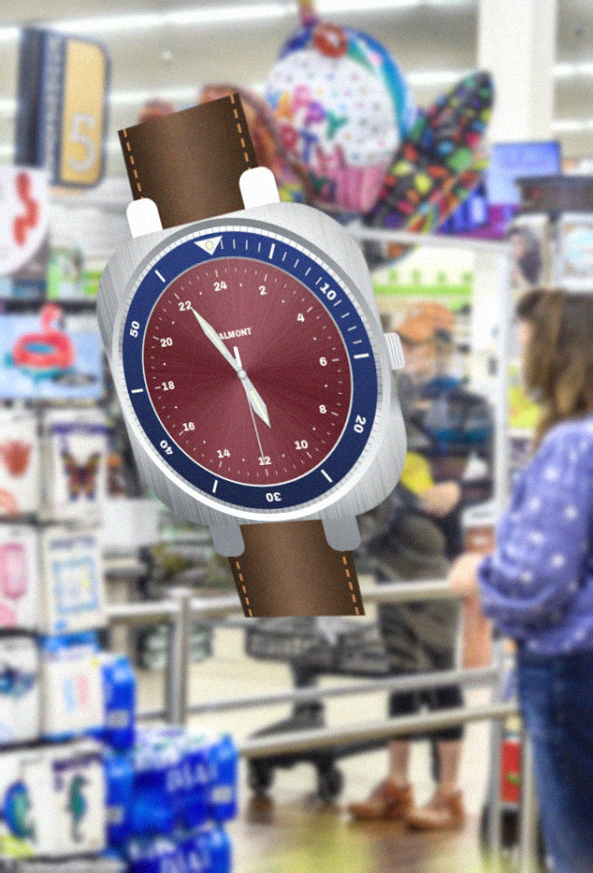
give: {"hour": 10, "minute": 55, "second": 30}
